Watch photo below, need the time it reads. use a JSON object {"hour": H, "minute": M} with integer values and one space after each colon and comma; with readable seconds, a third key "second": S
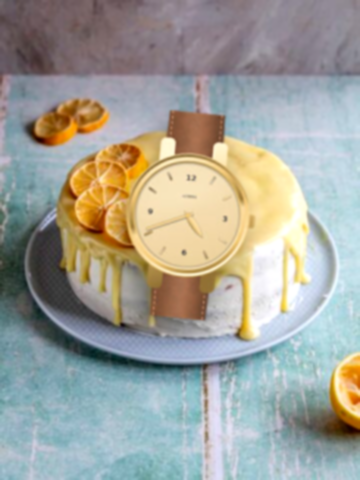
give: {"hour": 4, "minute": 41}
